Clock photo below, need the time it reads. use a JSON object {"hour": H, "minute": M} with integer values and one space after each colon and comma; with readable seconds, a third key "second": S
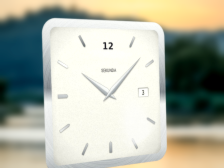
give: {"hour": 10, "minute": 8}
